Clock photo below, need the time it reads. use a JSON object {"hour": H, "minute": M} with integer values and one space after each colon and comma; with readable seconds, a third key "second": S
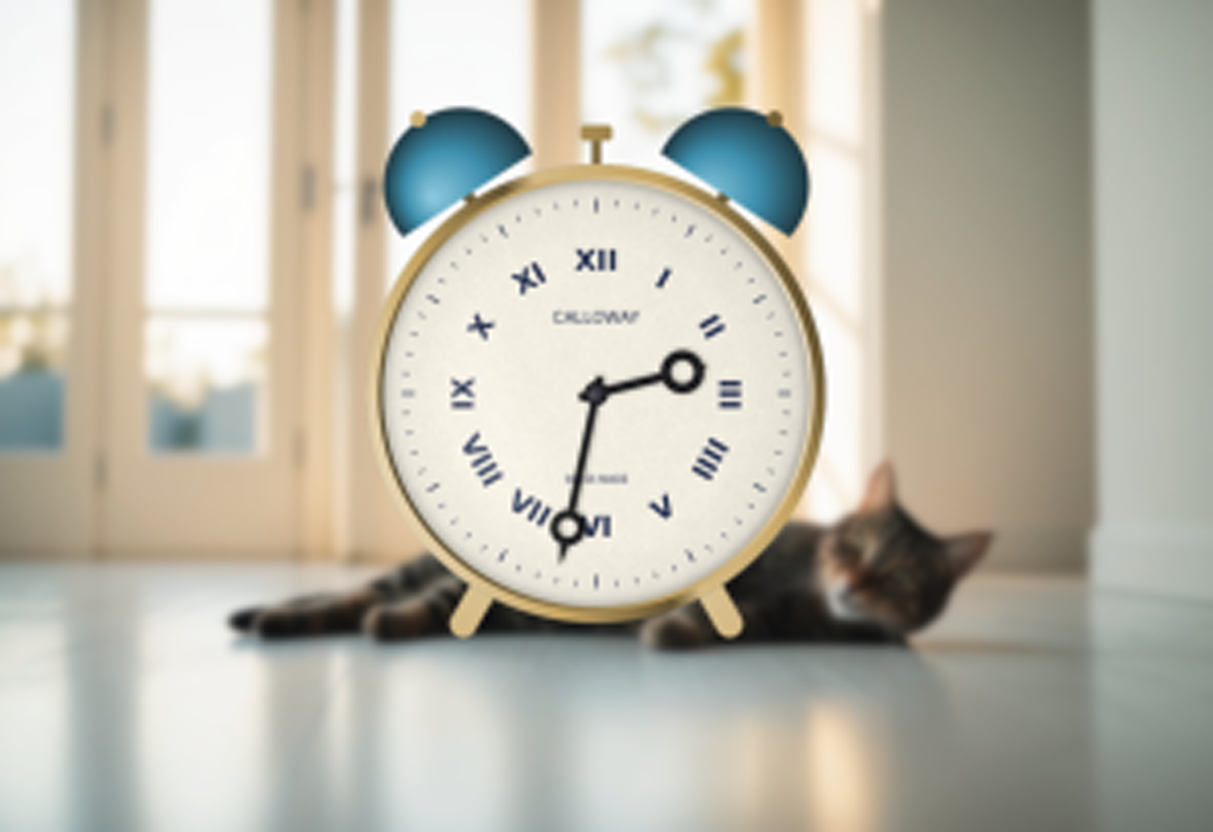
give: {"hour": 2, "minute": 32}
